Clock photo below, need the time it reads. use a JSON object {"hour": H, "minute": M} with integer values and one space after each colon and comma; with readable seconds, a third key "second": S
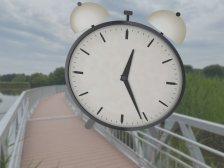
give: {"hour": 12, "minute": 26}
